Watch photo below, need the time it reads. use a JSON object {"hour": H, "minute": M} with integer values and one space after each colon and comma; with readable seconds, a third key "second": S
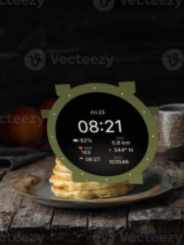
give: {"hour": 8, "minute": 21}
